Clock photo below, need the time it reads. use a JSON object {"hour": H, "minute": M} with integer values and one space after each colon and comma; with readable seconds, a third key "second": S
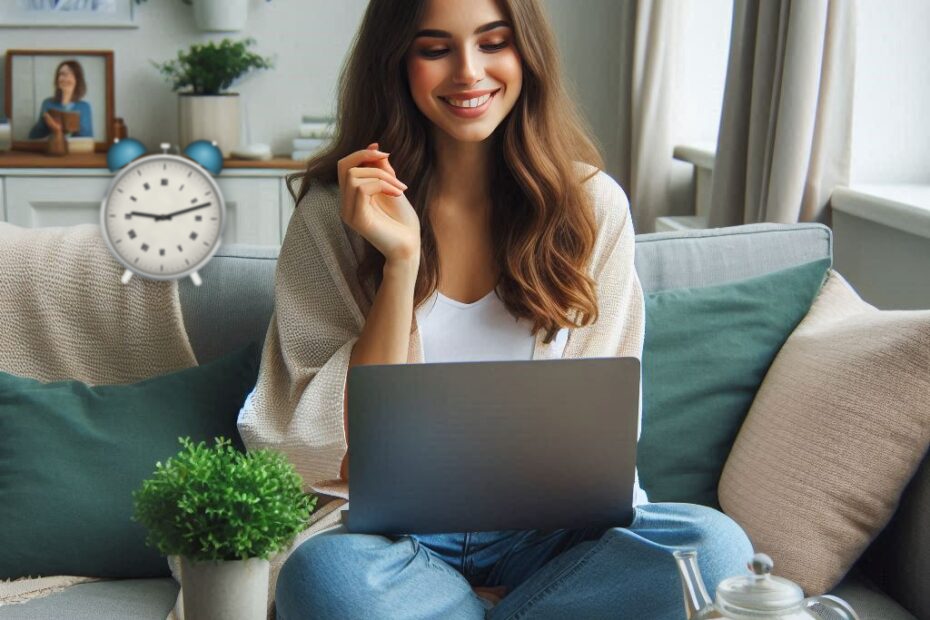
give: {"hour": 9, "minute": 12}
